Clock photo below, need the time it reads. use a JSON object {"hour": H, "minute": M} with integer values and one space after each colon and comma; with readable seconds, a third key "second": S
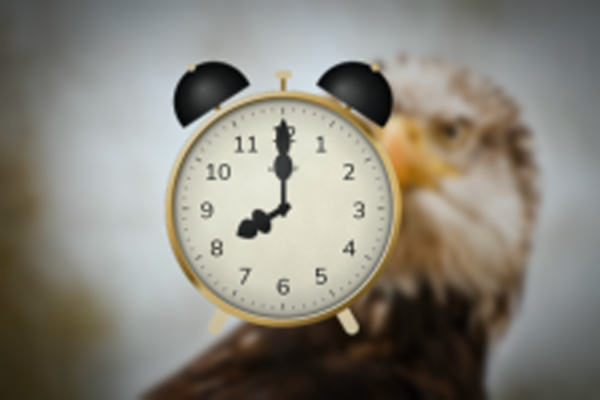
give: {"hour": 8, "minute": 0}
